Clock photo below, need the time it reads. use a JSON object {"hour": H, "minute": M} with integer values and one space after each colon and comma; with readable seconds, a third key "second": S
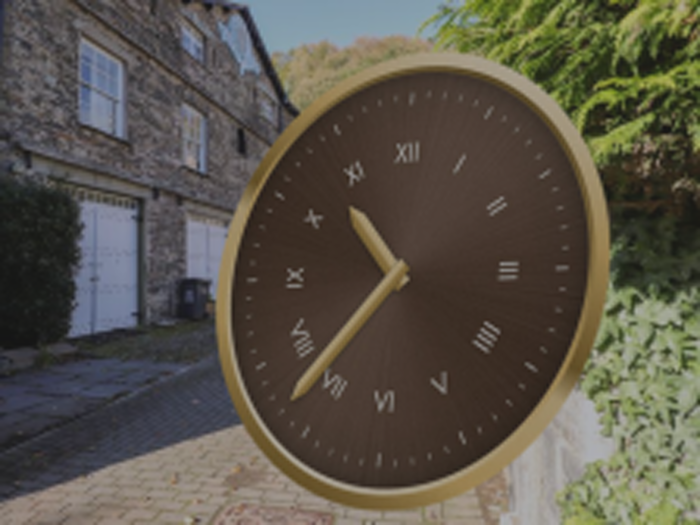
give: {"hour": 10, "minute": 37}
